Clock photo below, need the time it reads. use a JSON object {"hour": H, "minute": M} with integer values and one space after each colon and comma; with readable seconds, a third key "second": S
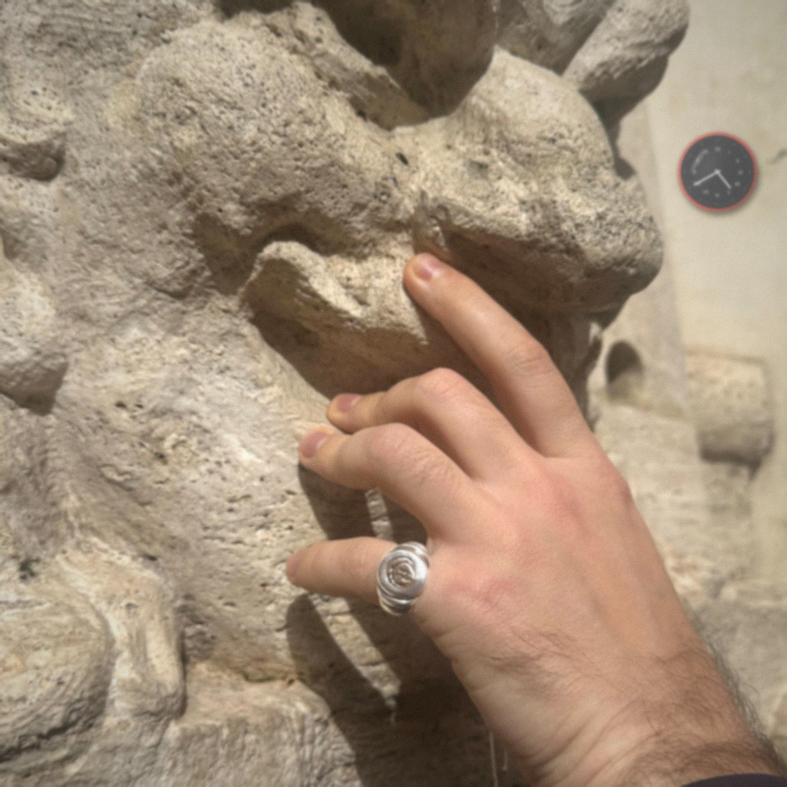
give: {"hour": 4, "minute": 40}
